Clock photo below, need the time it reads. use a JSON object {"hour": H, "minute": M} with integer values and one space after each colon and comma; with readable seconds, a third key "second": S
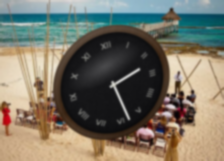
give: {"hour": 2, "minute": 28}
